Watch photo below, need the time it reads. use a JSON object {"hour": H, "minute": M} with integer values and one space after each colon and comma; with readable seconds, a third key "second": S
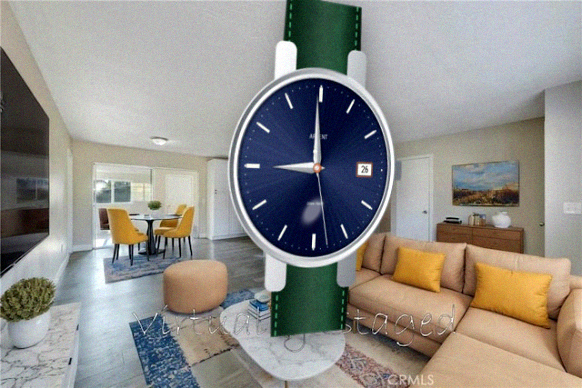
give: {"hour": 8, "minute": 59, "second": 28}
